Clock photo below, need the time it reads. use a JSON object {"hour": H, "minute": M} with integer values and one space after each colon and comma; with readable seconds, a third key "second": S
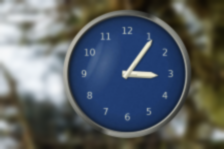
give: {"hour": 3, "minute": 6}
